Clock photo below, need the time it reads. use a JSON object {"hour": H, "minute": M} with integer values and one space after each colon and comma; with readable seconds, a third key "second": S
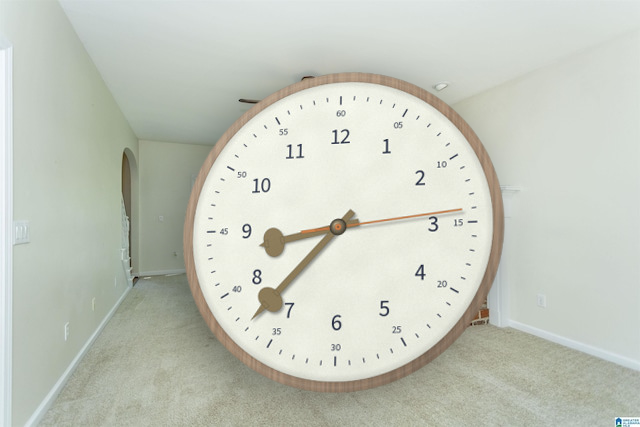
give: {"hour": 8, "minute": 37, "second": 14}
